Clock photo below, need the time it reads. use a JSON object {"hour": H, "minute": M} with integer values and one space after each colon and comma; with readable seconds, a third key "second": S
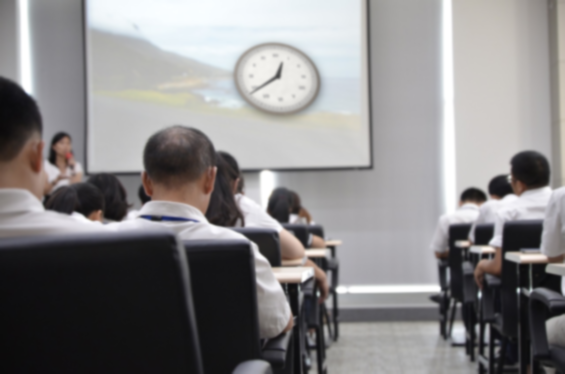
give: {"hour": 12, "minute": 39}
